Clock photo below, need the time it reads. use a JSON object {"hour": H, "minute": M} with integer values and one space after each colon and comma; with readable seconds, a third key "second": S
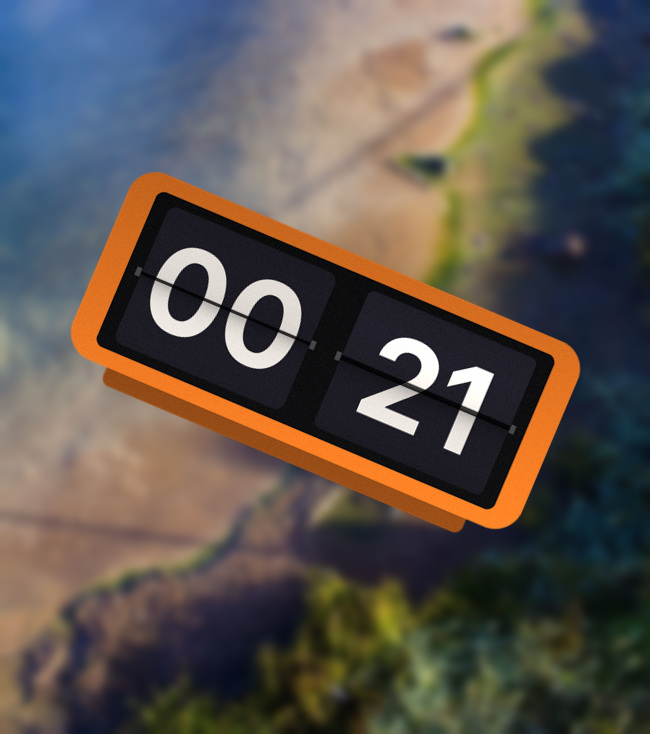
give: {"hour": 0, "minute": 21}
